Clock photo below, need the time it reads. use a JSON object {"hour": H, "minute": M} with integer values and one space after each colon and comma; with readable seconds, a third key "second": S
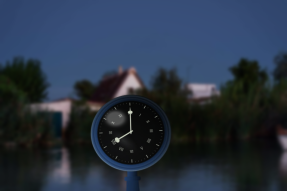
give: {"hour": 8, "minute": 0}
